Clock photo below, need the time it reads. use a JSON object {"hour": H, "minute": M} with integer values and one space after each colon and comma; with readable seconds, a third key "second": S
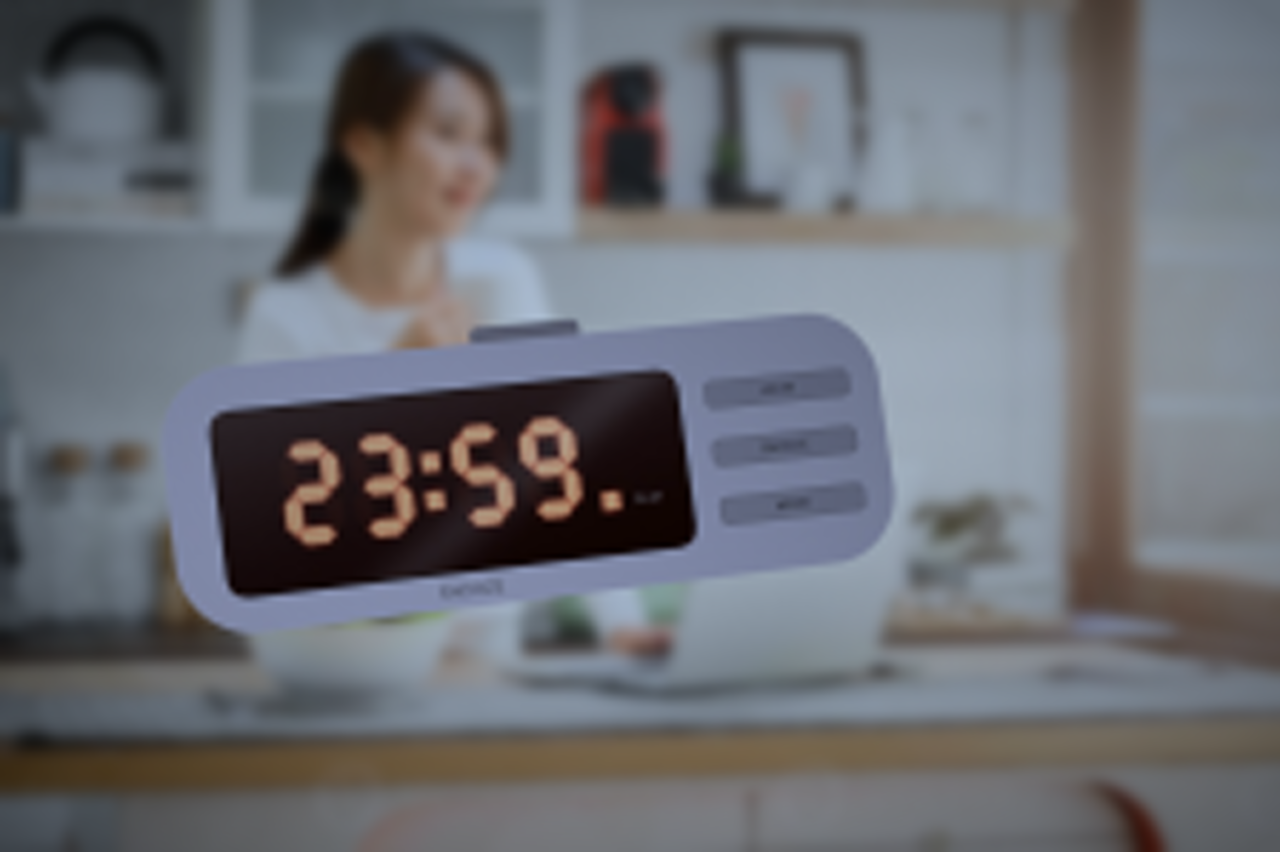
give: {"hour": 23, "minute": 59}
